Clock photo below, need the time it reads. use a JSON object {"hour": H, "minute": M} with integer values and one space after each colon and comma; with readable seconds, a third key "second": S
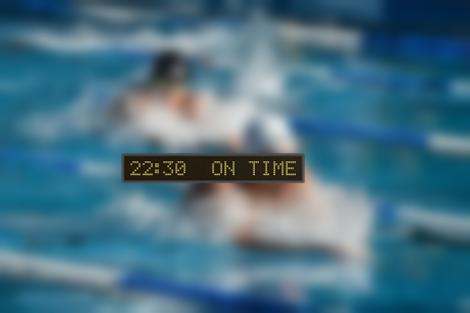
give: {"hour": 22, "minute": 30}
